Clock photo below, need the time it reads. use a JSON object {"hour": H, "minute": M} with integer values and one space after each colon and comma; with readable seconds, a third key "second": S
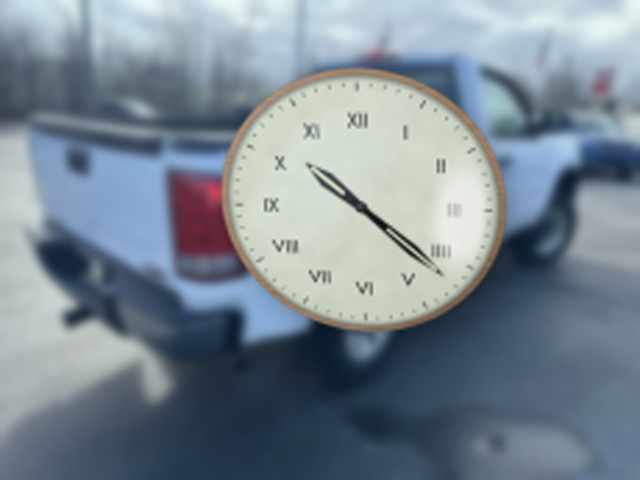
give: {"hour": 10, "minute": 22}
